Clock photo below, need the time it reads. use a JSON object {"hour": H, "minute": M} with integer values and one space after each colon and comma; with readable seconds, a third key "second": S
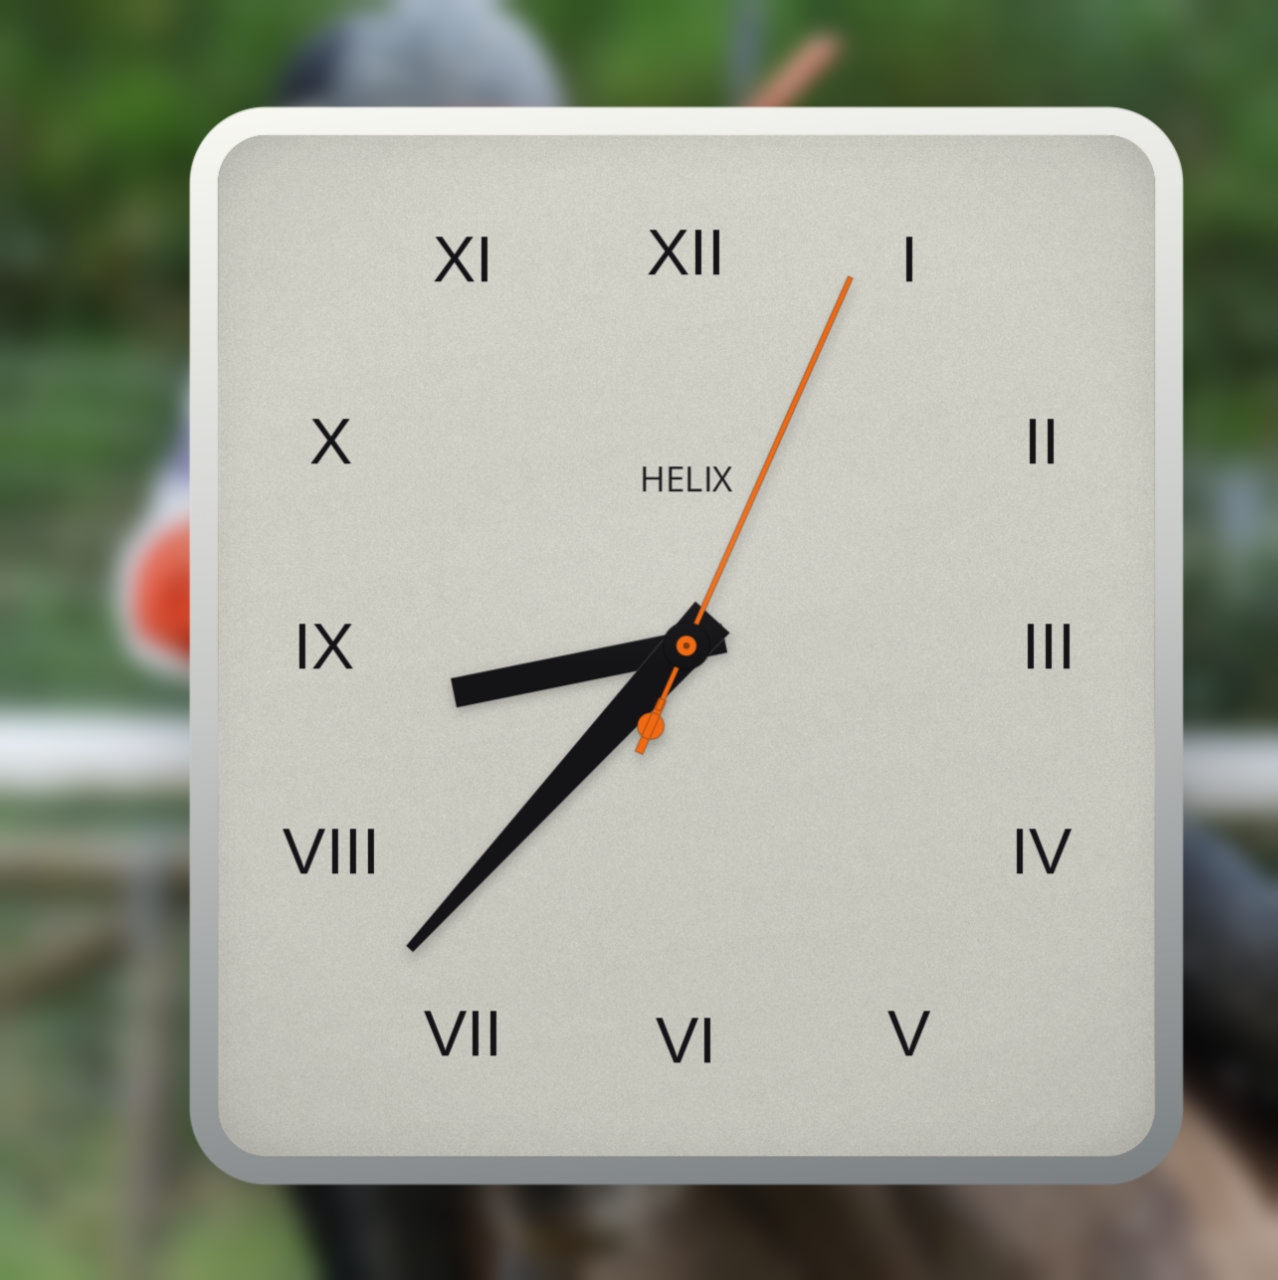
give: {"hour": 8, "minute": 37, "second": 4}
